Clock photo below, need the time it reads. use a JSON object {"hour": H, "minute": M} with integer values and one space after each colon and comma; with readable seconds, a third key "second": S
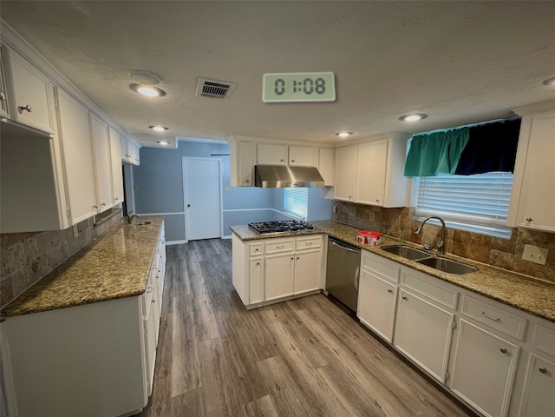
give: {"hour": 1, "minute": 8}
